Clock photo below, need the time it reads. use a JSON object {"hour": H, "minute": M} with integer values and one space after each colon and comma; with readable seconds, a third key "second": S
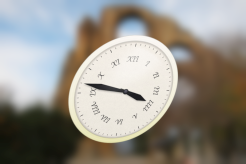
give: {"hour": 3, "minute": 47}
